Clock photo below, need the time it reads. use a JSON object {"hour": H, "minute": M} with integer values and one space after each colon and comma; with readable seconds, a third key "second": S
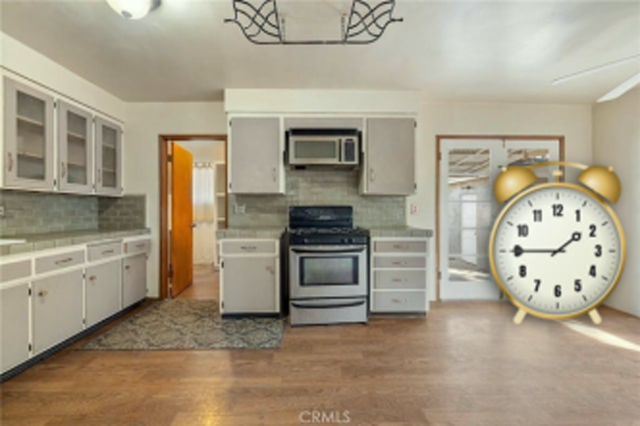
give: {"hour": 1, "minute": 45}
